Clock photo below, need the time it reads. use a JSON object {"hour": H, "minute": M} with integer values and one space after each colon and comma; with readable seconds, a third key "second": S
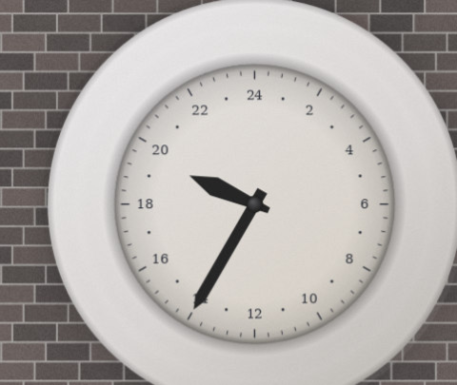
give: {"hour": 19, "minute": 35}
